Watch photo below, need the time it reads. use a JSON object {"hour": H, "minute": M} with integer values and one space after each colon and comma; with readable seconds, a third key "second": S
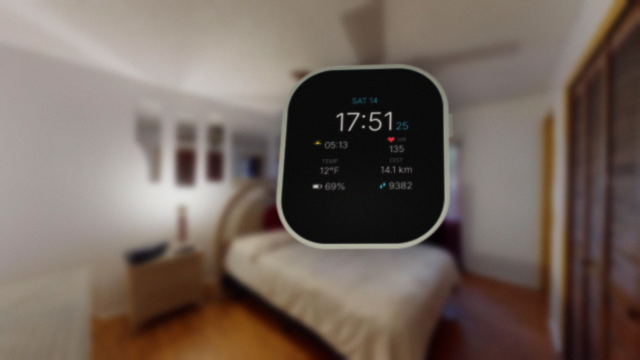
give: {"hour": 17, "minute": 51, "second": 25}
